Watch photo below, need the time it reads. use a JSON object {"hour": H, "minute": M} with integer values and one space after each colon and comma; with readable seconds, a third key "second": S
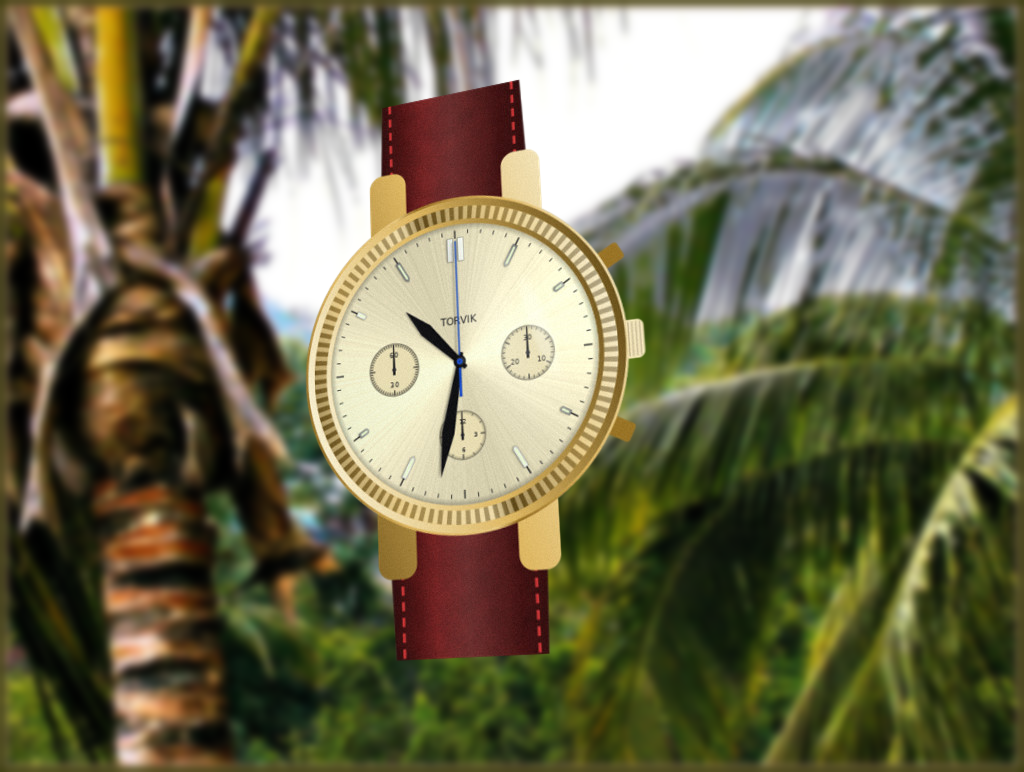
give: {"hour": 10, "minute": 32}
